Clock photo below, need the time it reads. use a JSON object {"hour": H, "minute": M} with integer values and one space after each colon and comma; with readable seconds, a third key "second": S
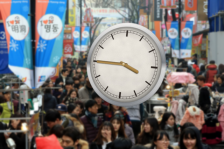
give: {"hour": 3, "minute": 45}
